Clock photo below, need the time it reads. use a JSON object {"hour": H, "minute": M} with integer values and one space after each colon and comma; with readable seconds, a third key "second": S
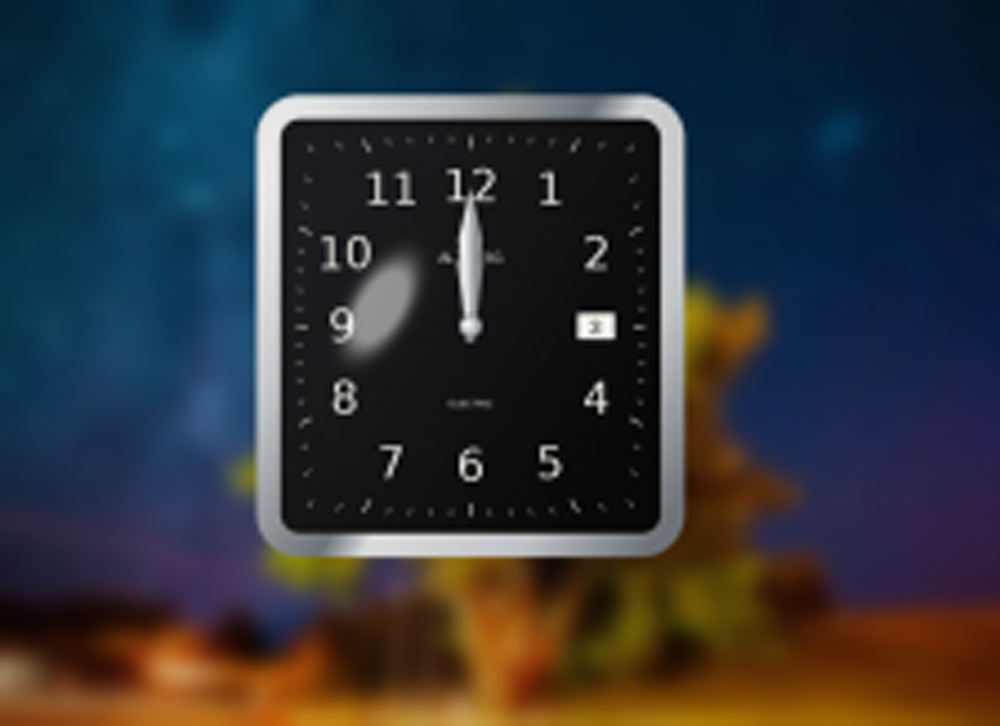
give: {"hour": 12, "minute": 0}
